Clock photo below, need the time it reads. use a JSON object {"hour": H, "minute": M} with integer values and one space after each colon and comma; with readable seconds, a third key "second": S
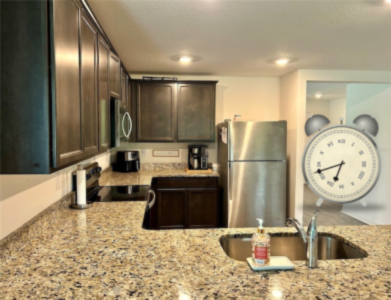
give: {"hour": 6, "minute": 42}
